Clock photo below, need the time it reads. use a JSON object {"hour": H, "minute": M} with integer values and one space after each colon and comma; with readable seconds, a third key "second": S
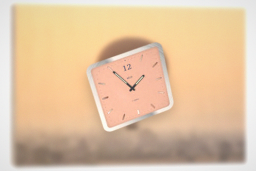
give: {"hour": 1, "minute": 55}
